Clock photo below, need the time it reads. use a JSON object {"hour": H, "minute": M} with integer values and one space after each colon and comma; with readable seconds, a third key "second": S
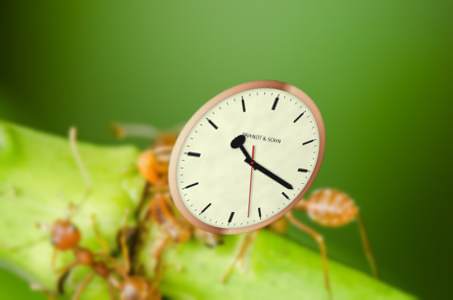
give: {"hour": 10, "minute": 18, "second": 27}
